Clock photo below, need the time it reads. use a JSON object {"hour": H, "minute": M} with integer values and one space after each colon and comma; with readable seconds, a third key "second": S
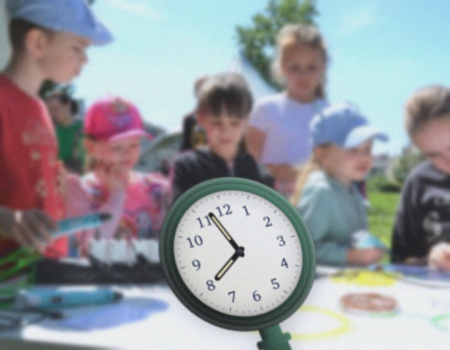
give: {"hour": 7, "minute": 57}
